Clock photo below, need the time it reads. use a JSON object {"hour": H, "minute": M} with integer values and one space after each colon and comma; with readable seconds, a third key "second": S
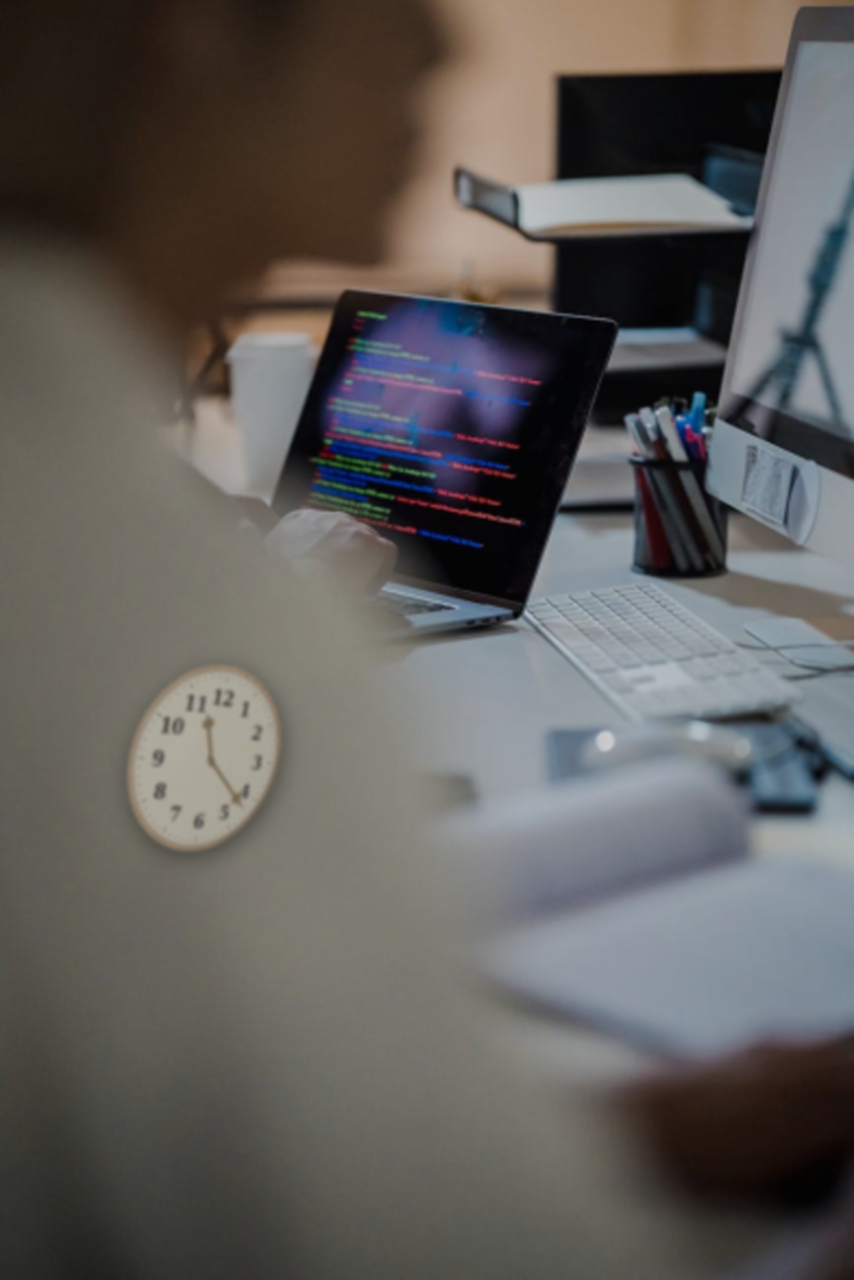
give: {"hour": 11, "minute": 22}
